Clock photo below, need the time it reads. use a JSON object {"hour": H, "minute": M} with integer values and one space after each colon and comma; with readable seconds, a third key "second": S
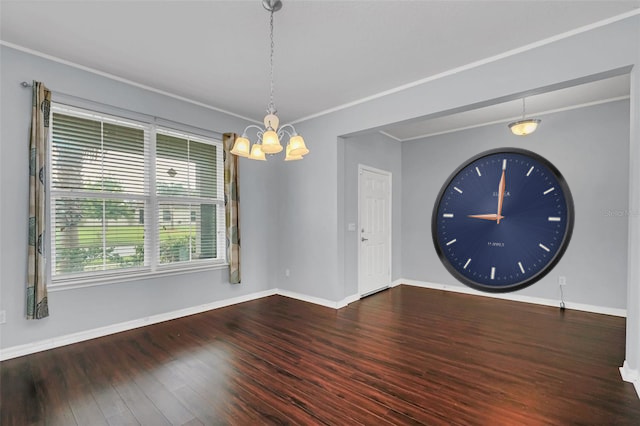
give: {"hour": 9, "minute": 0}
